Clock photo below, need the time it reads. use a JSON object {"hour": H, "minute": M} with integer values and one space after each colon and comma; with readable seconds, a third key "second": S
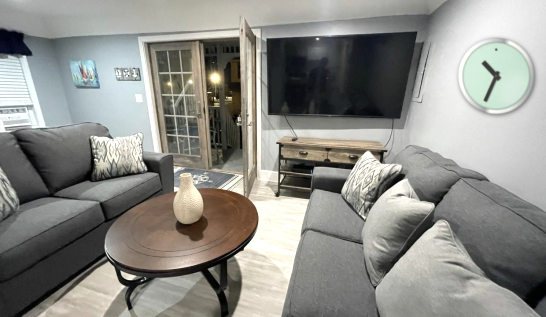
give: {"hour": 10, "minute": 34}
